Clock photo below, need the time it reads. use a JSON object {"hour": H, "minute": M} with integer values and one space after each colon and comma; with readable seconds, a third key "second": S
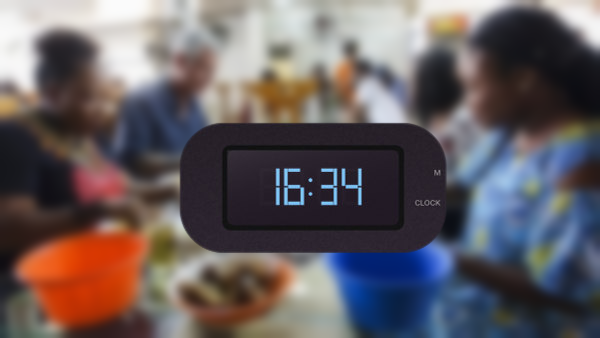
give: {"hour": 16, "minute": 34}
